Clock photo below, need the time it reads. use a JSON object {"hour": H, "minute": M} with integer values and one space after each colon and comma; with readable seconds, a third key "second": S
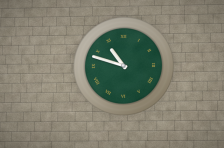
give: {"hour": 10, "minute": 48}
